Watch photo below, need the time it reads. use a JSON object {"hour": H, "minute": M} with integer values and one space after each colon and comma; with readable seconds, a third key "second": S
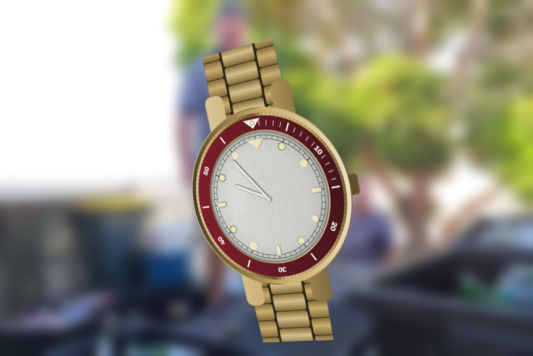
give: {"hour": 9, "minute": 54}
